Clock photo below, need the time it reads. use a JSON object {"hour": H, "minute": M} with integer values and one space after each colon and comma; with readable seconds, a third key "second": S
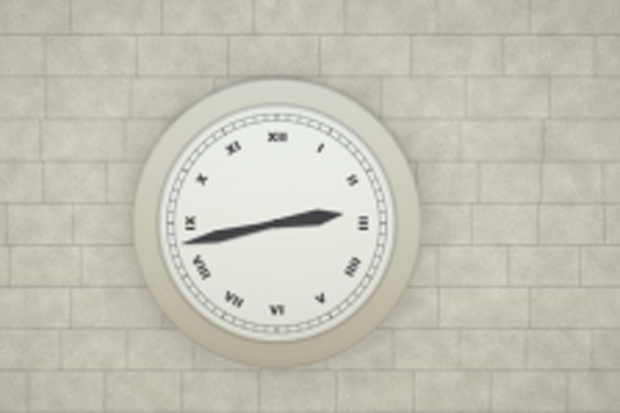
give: {"hour": 2, "minute": 43}
